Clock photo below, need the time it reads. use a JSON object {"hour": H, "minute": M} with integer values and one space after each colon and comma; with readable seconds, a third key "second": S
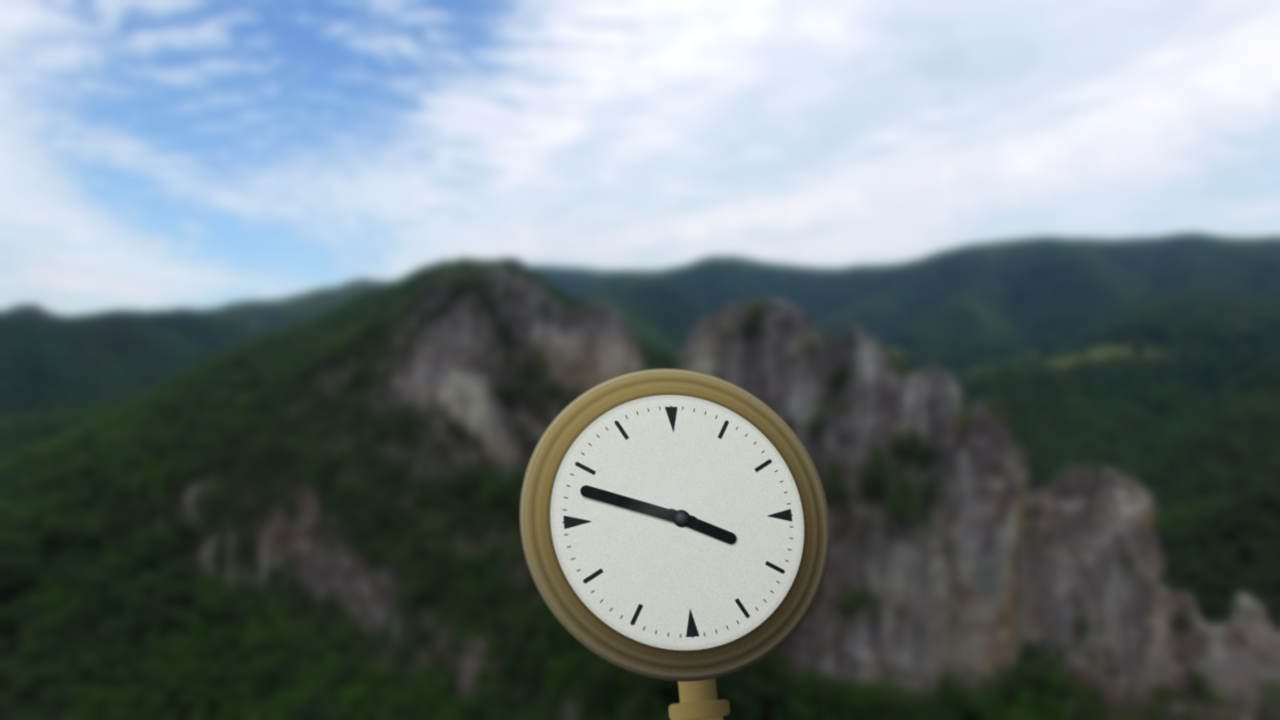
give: {"hour": 3, "minute": 48}
